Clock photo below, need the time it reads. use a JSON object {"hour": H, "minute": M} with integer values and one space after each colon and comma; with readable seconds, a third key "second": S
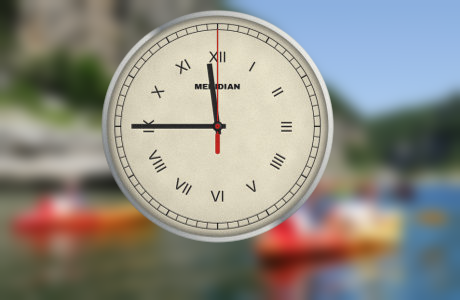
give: {"hour": 11, "minute": 45, "second": 0}
